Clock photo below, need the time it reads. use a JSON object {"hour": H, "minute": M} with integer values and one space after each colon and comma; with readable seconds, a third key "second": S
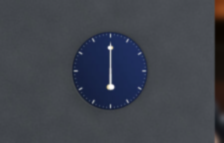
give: {"hour": 6, "minute": 0}
